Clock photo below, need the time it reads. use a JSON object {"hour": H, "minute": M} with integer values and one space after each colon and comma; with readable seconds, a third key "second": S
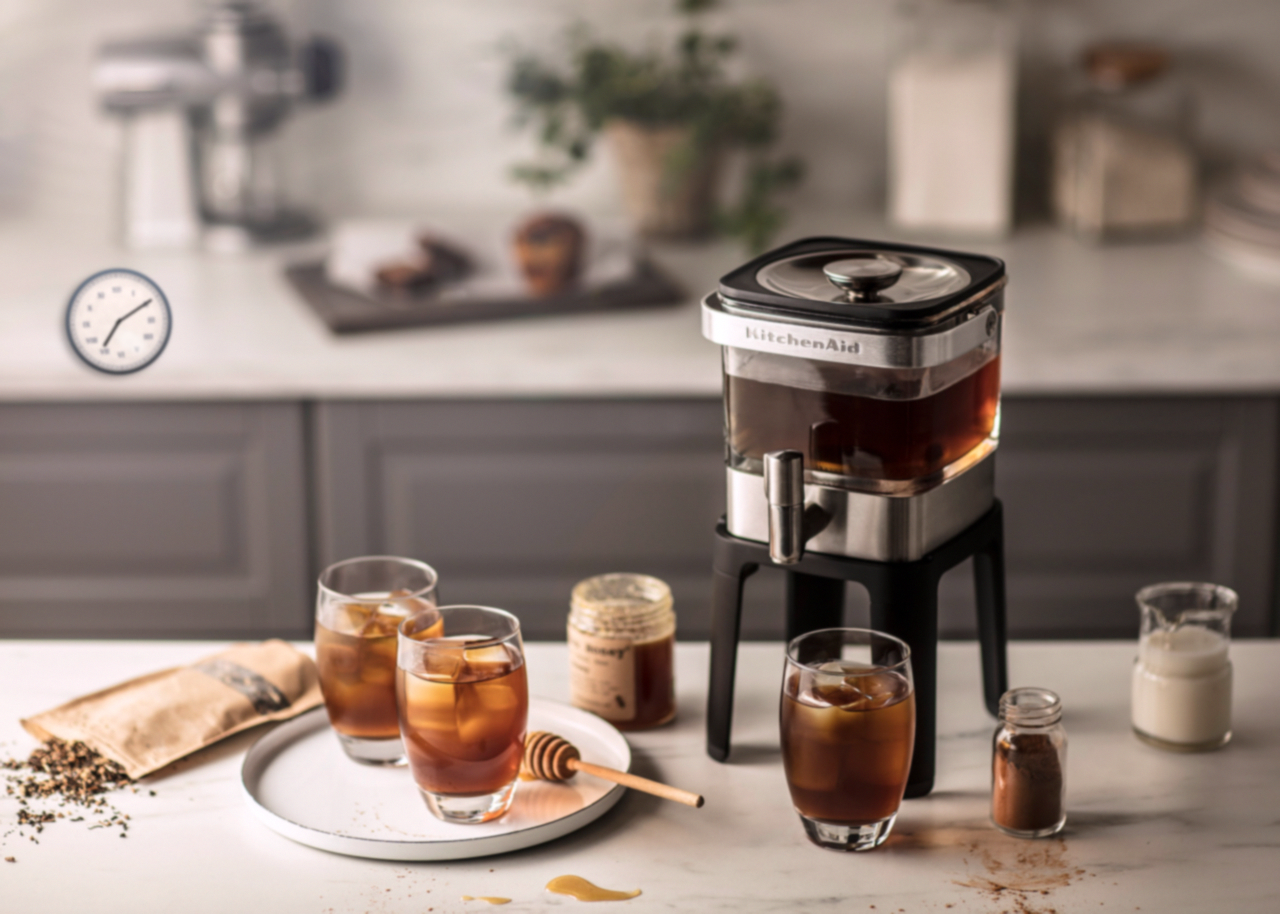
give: {"hour": 7, "minute": 10}
